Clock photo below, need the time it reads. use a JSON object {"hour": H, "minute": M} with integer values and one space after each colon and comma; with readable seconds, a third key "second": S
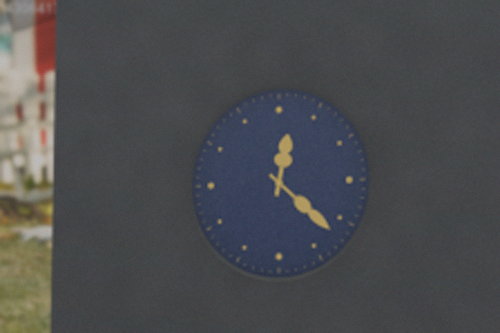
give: {"hour": 12, "minute": 22}
